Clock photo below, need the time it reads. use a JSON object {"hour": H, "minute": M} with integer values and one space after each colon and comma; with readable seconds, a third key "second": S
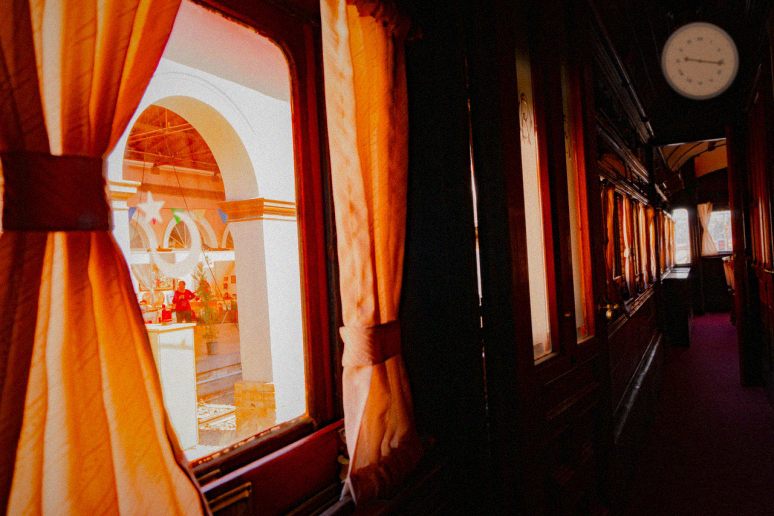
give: {"hour": 9, "minute": 16}
